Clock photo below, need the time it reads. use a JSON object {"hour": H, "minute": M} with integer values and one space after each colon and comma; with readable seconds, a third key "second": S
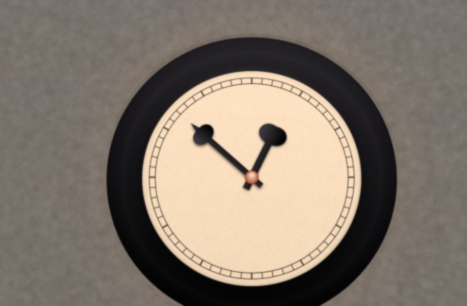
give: {"hour": 12, "minute": 52}
